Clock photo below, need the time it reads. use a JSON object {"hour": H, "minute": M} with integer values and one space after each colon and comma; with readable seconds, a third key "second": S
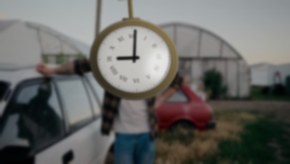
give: {"hour": 9, "minute": 1}
